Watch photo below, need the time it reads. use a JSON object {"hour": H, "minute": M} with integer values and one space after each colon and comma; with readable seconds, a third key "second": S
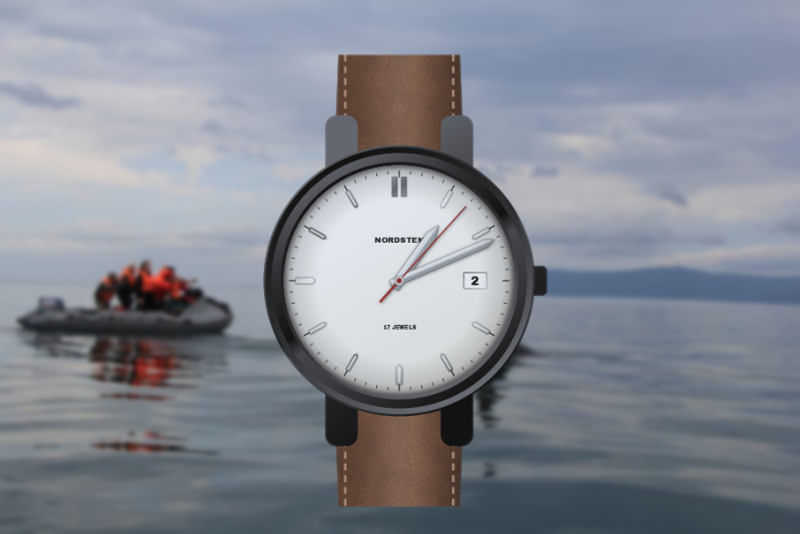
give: {"hour": 1, "minute": 11, "second": 7}
